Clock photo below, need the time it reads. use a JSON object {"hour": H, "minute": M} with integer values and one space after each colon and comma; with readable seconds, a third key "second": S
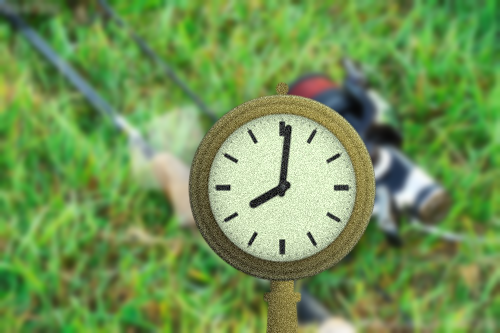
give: {"hour": 8, "minute": 1}
